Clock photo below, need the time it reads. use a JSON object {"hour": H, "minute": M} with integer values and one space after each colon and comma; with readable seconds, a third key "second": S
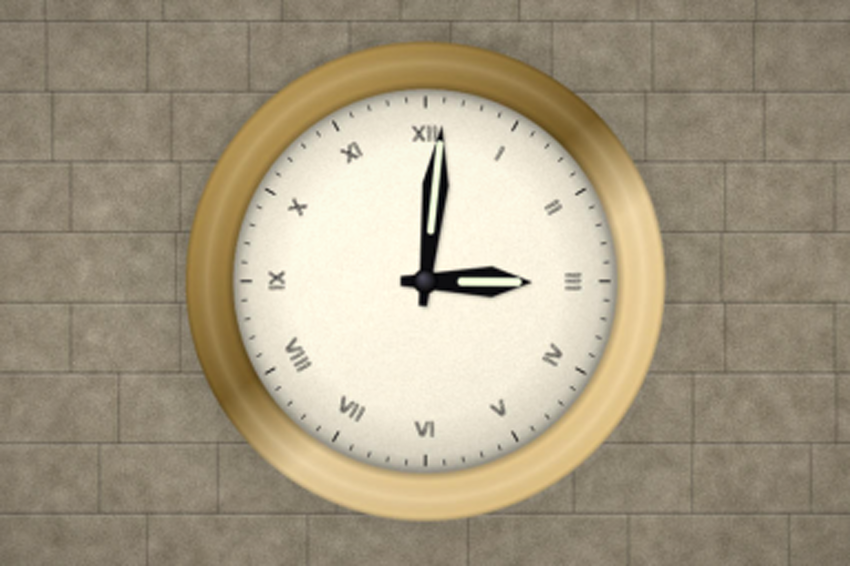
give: {"hour": 3, "minute": 1}
